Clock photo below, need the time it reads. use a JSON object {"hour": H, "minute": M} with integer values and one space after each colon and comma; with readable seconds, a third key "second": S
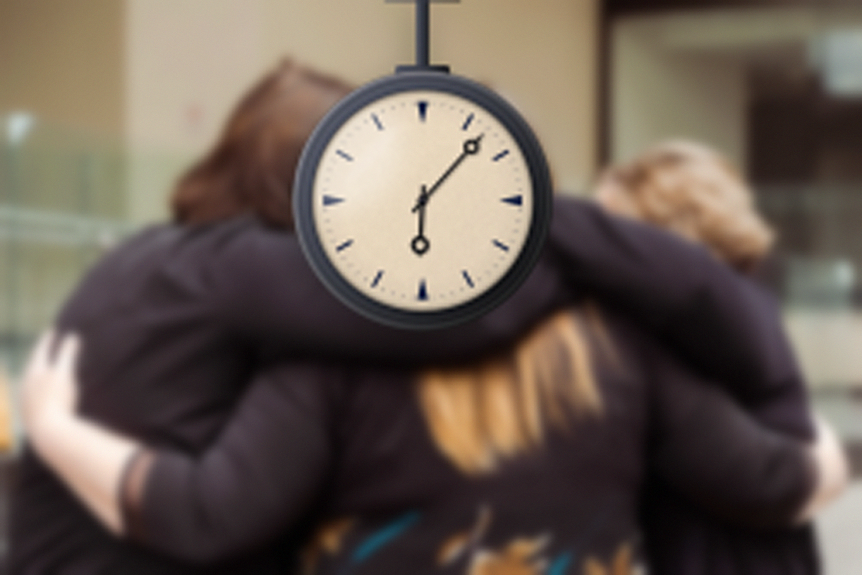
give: {"hour": 6, "minute": 7}
